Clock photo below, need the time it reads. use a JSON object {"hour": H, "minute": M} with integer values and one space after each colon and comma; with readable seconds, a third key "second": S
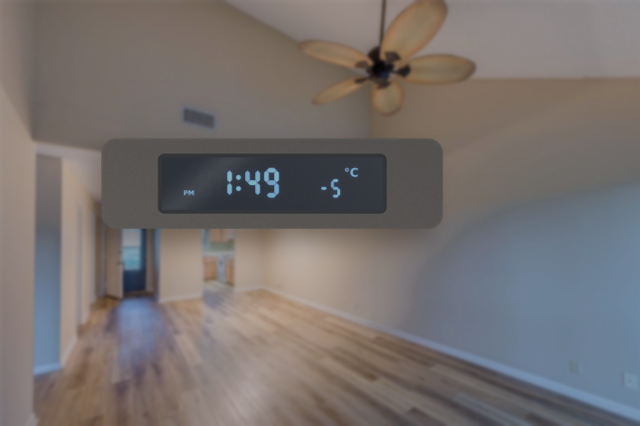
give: {"hour": 1, "minute": 49}
